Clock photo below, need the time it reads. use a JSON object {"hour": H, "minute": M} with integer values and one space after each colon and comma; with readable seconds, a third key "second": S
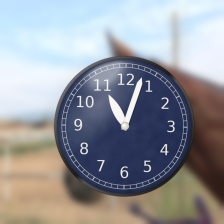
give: {"hour": 11, "minute": 3}
